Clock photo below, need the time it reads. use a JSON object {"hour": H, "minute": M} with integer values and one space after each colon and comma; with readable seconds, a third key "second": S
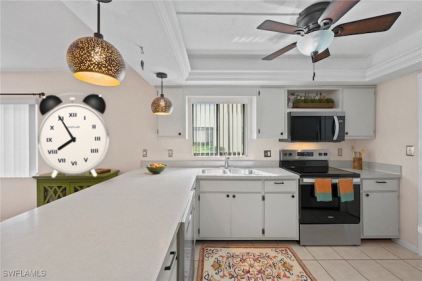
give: {"hour": 7, "minute": 55}
